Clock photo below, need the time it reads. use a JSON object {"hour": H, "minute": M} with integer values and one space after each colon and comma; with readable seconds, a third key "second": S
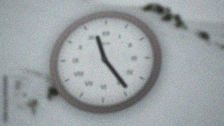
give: {"hour": 11, "minute": 24}
